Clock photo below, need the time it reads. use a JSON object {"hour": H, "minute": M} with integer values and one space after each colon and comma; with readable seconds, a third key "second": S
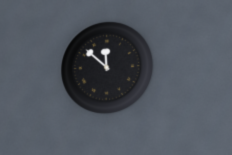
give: {"hour": 11, "minute": 52}
